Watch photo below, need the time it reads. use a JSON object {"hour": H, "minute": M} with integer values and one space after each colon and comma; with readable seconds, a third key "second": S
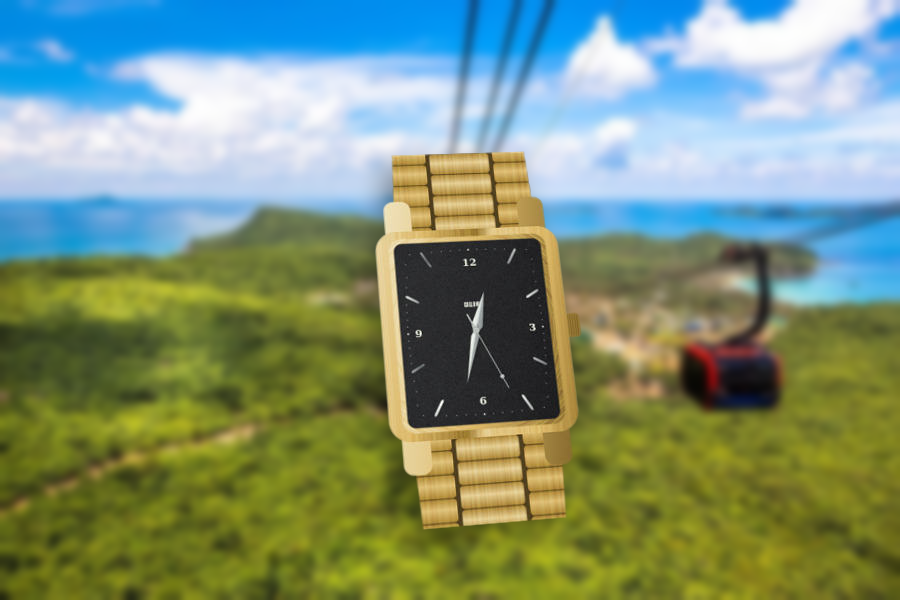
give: {"hour": 12, "minute": 32, "second": 26}
